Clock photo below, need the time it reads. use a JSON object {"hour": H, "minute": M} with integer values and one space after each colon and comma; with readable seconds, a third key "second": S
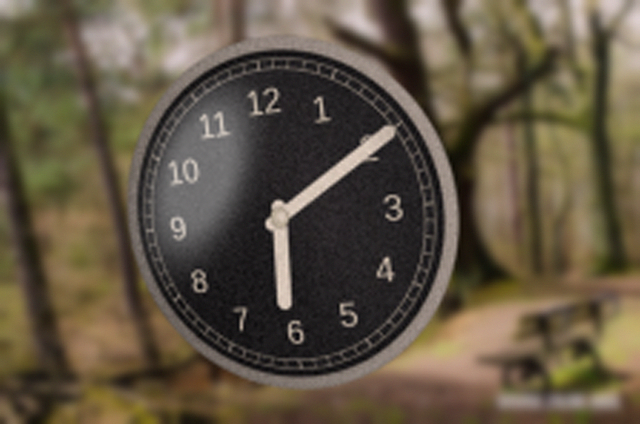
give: {"hour": 6, "minute": 10}
